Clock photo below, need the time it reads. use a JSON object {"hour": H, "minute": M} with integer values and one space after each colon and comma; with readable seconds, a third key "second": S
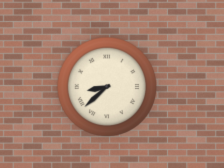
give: {"hour": 8, "minute": 38}
